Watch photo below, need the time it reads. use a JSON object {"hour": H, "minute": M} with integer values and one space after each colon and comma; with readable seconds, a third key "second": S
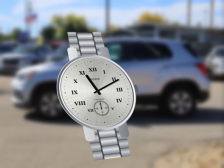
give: {"hour": 11, "minute": 11}
